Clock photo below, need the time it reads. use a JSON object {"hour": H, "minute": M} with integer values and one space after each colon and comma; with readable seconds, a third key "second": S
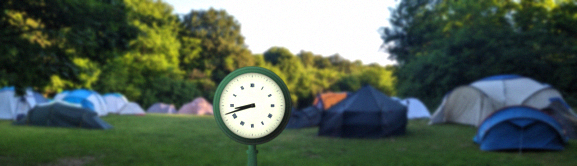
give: {"hour": 8, "minute": 42}
